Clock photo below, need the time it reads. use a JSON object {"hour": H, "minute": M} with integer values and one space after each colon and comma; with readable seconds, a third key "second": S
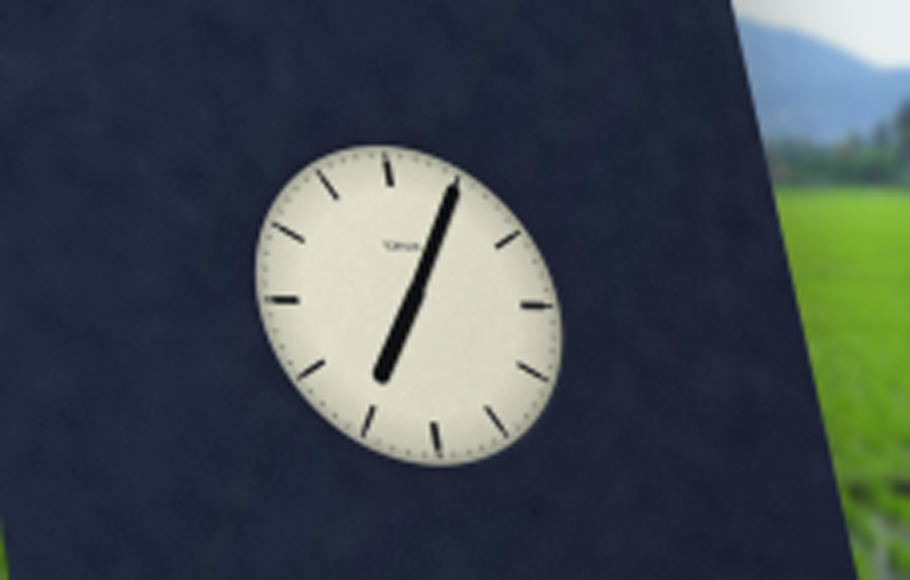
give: {"hour": 7, "minute": 5}
